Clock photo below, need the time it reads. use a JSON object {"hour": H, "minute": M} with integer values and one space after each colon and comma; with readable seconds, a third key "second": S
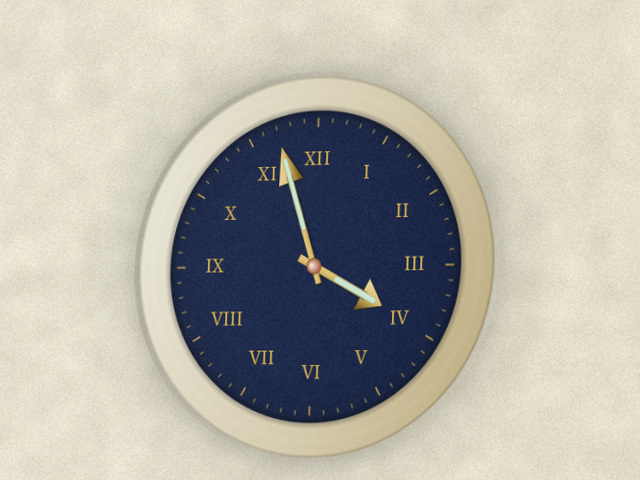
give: {"hour": 3, "minute": 57}
